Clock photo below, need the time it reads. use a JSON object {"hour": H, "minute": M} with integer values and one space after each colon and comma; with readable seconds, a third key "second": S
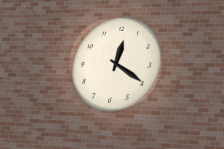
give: {"hour": 12, "minute": 20}
